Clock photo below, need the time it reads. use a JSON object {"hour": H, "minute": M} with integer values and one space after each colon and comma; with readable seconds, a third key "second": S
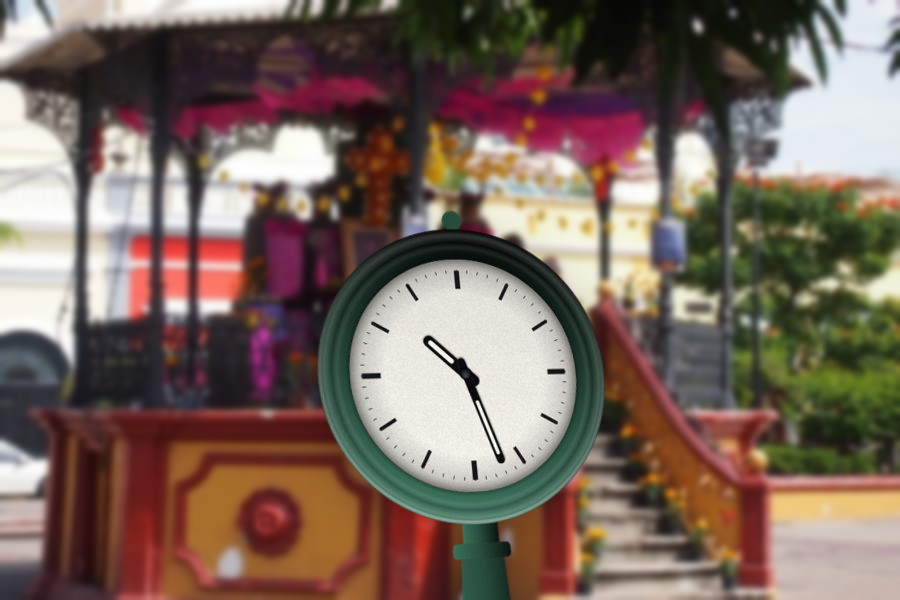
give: {"hour": 10, "minute": 27}
